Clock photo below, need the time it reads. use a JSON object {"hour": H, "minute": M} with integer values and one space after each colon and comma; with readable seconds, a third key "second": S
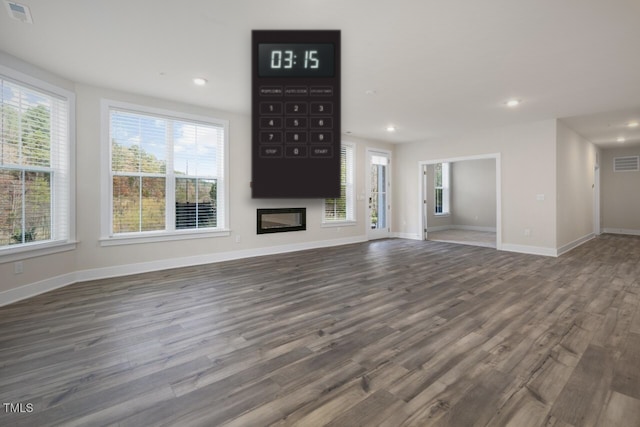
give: {"hour": 3, "minute": 15}
